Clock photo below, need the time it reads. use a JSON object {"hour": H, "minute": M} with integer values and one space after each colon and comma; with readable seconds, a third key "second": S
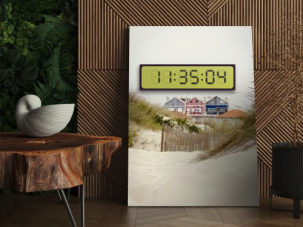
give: {"hour": 11, "minute": 35, "second": 4}
